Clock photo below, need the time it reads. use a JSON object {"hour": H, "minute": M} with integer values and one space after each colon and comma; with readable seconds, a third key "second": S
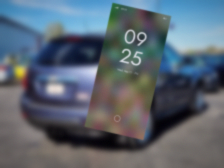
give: {"hour": 9, "minute": 25}
